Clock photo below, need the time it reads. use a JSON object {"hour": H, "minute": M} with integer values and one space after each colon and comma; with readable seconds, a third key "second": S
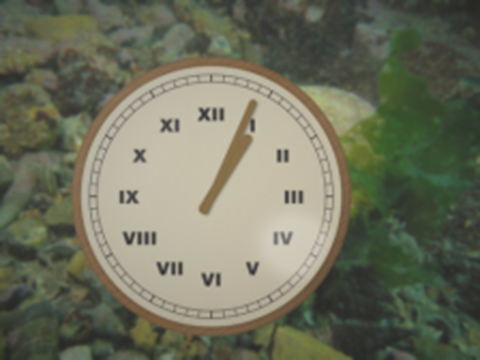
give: {"hour": 1, "minute": 4}
